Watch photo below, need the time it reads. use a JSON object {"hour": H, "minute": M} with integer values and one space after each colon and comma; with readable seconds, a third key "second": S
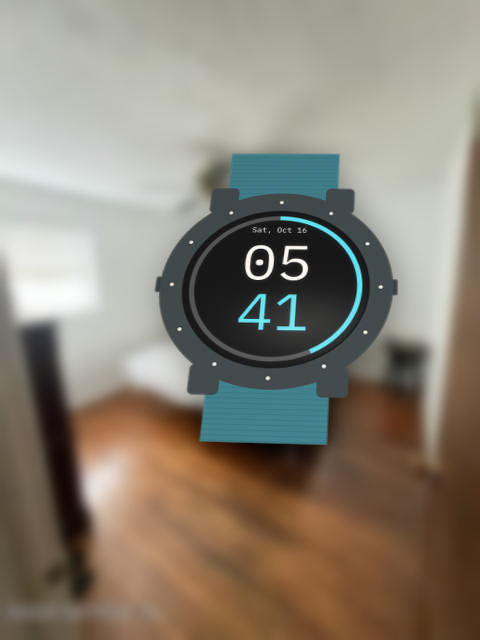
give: {"hour": 5, "minute": 41}
